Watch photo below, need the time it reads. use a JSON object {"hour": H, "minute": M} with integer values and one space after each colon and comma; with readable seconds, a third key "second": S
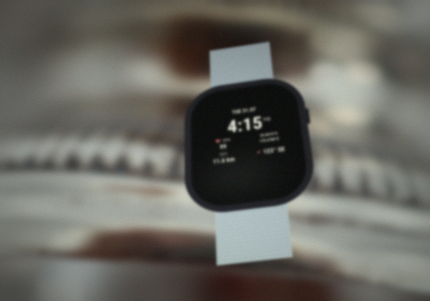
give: {"hour": 4, "minute": 15}
